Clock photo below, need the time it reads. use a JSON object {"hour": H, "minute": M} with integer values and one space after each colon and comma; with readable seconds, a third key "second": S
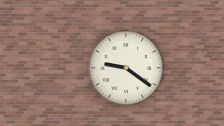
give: {"hour": 9, "minute": 21}
